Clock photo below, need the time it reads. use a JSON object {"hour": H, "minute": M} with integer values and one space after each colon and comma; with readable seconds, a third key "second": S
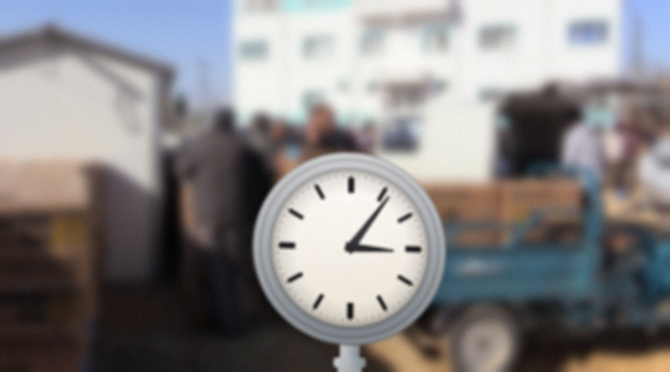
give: {"hour": 3, "minute": 6}
